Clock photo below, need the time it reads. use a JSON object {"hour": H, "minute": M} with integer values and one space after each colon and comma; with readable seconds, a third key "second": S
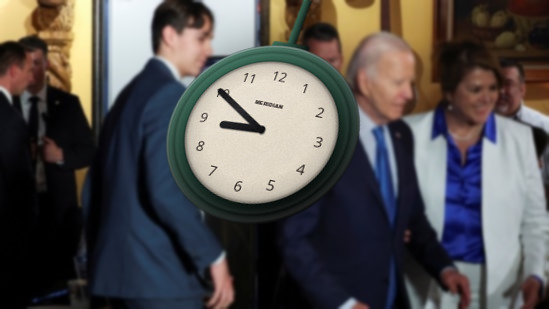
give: {"hour": 8, "minute": 50}
